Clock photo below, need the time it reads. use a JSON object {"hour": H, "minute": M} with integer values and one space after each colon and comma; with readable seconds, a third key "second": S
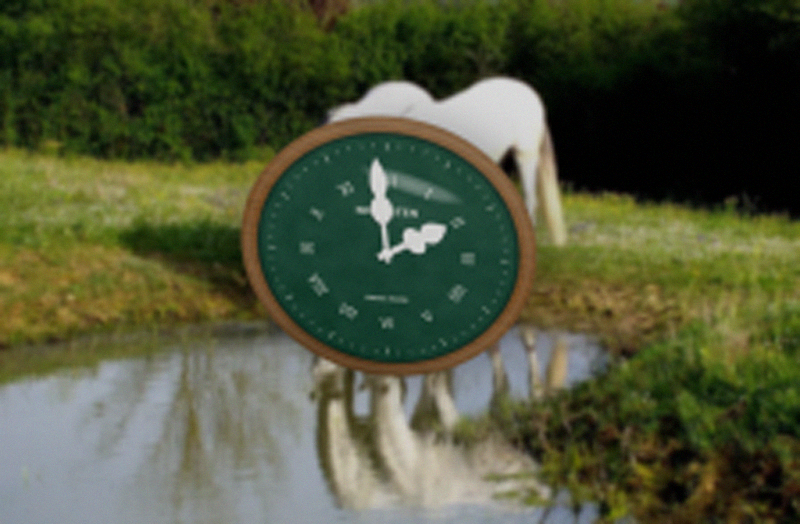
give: {"hour": 1, "minute": 59}
